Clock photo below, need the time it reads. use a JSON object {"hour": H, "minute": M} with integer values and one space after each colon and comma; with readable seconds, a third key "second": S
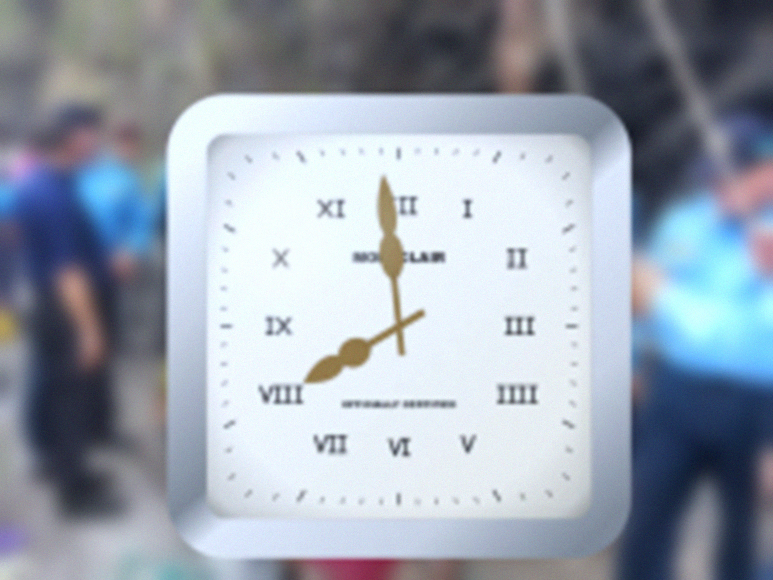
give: {"hour": 7, "minute": 59}
